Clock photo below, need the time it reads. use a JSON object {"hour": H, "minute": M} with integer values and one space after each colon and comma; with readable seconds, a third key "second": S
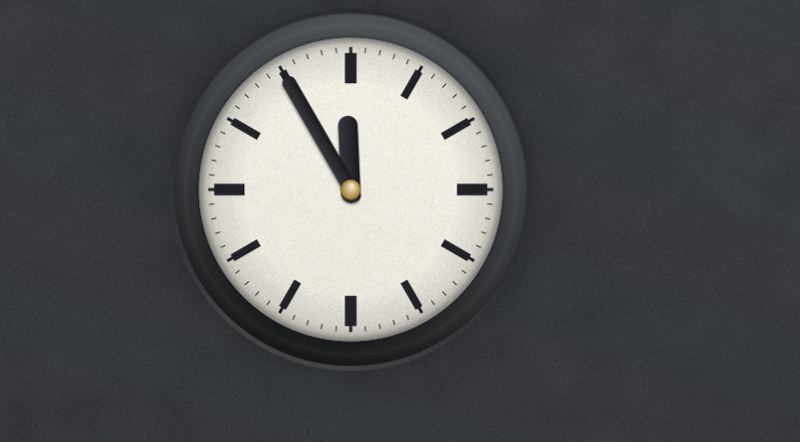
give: {"hour": 11, "minute": 55}
